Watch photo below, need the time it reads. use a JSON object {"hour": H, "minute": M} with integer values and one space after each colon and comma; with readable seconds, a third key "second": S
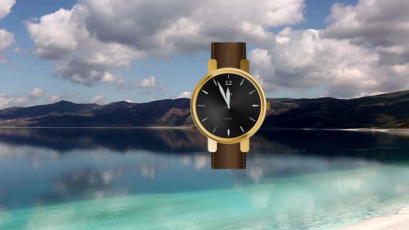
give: {"hour": 11, "minute": 56}
